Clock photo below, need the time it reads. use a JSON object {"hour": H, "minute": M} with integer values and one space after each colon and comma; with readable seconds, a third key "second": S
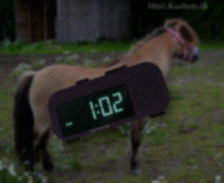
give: {"hour": 1, "minute": 2}
